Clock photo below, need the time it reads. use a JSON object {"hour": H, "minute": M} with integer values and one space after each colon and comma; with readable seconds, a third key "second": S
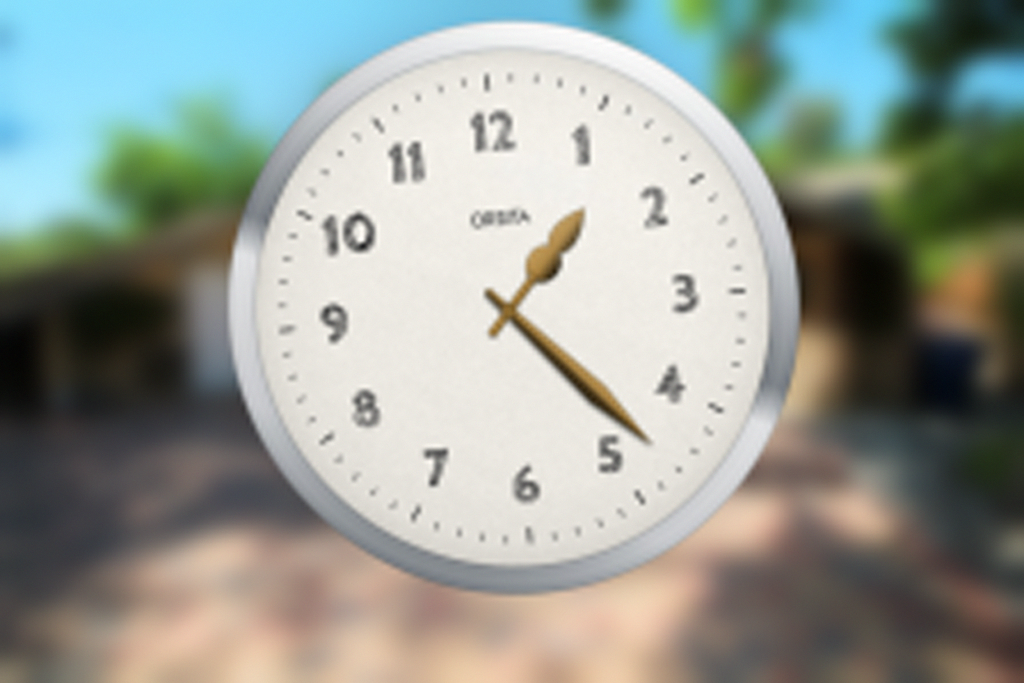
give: {"hour": 1, "minute": 23}
